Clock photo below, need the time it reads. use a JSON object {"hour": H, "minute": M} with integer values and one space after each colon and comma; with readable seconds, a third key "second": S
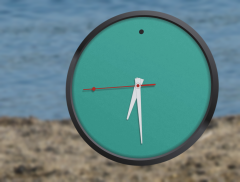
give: {"hour": 6, "minute": 28, "second": 44}
